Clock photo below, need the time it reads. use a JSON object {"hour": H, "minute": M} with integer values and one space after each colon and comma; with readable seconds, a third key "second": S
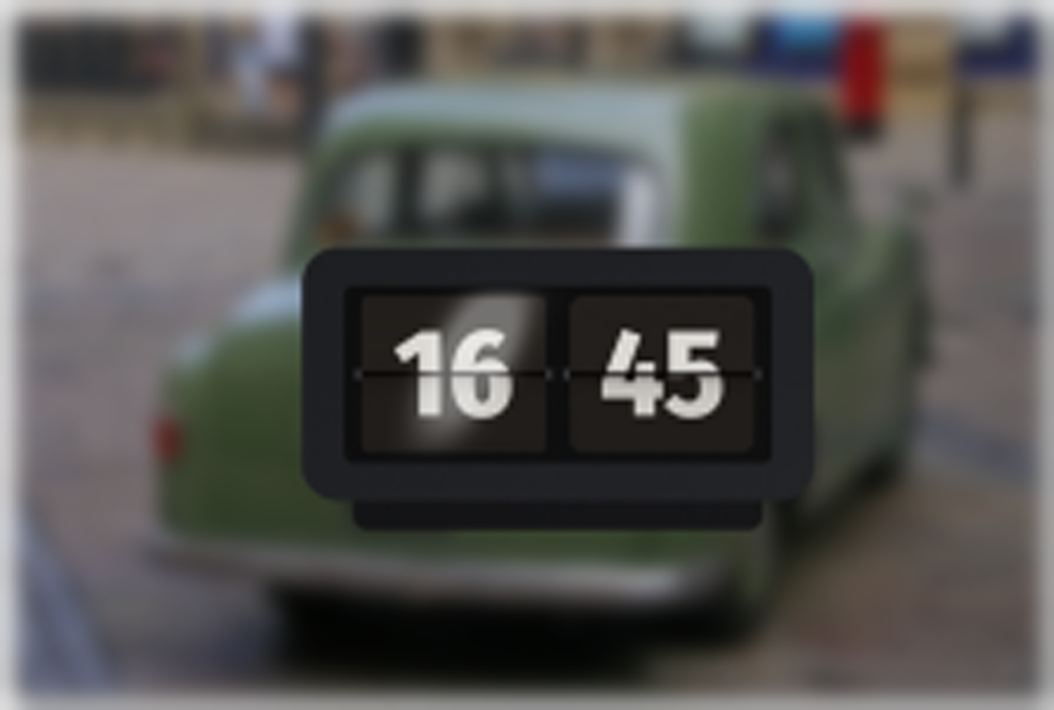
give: {"hour": 16, "minute": 45}
